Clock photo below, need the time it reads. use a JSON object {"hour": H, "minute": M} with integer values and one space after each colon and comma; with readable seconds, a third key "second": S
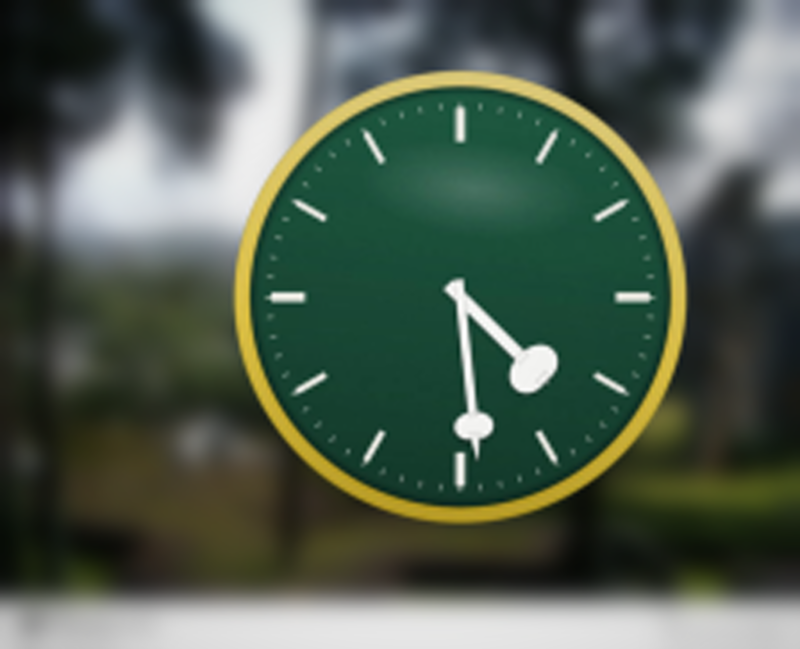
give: {"hour": 4, "minute": 29}
